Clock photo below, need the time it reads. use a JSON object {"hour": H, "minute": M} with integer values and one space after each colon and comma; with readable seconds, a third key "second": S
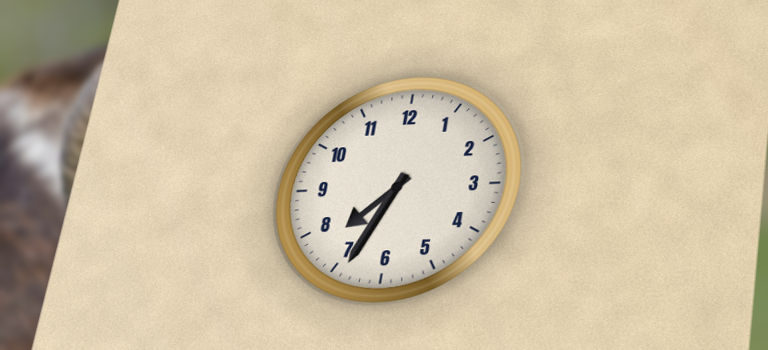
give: {"hour": 7, "minute": 34}
